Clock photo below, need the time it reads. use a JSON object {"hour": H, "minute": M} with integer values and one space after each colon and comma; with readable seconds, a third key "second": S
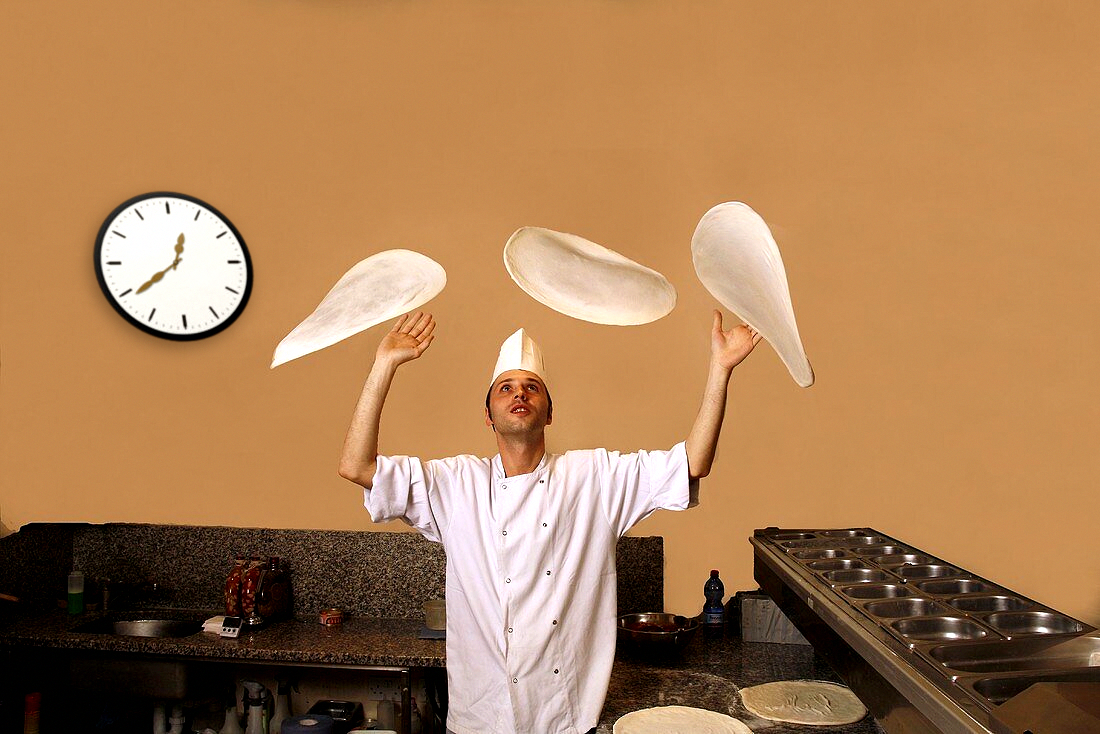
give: {"hour": 12, "minute": 39}
